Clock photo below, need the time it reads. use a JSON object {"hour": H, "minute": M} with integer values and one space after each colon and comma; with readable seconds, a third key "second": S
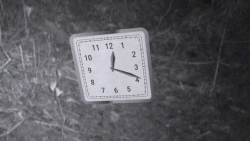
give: {"hour": 12, "minute": 19}
